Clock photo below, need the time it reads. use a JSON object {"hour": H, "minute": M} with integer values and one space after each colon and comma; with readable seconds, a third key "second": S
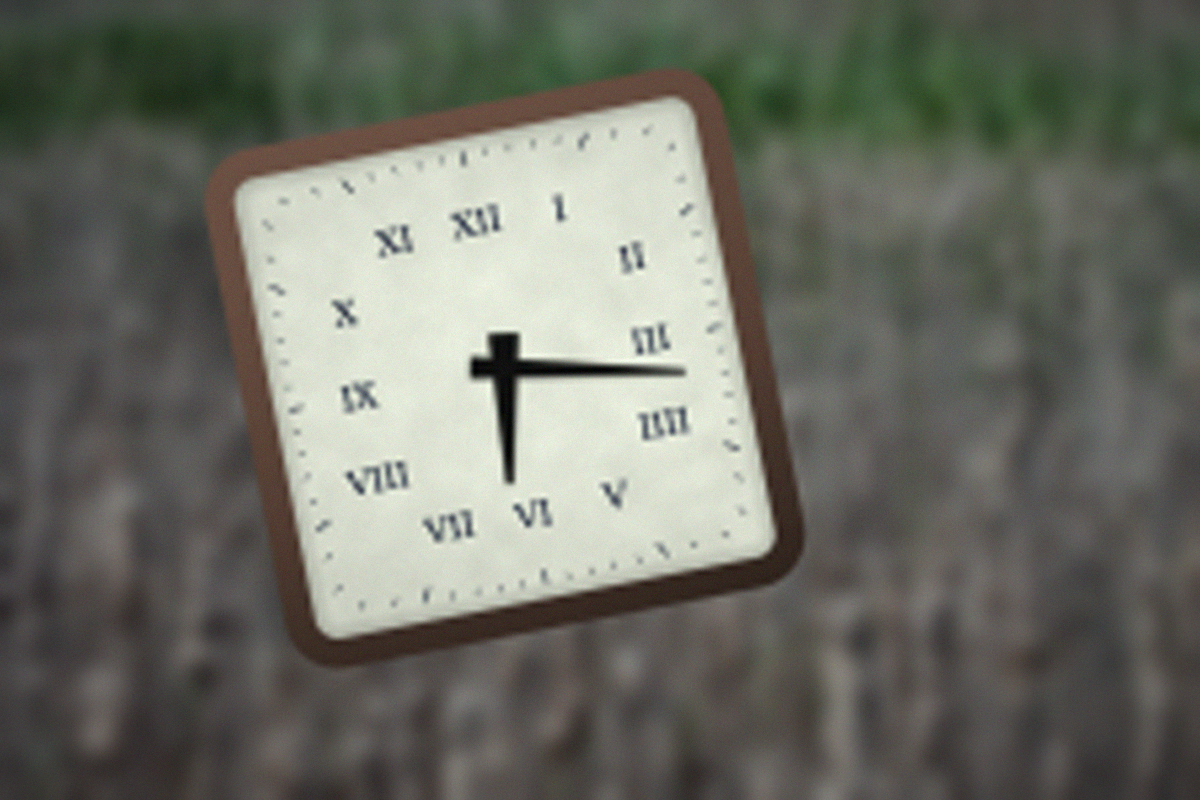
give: {"hour": 6, "minute": 17}
